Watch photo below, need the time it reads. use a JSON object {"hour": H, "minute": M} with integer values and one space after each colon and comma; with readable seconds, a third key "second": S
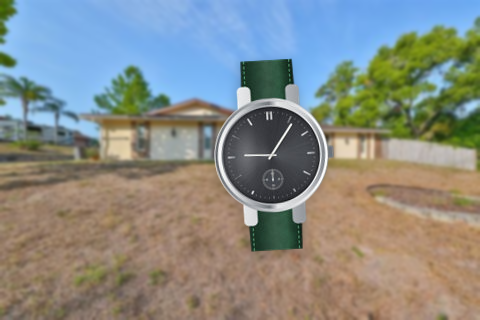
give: {"hour": 9, "minute": 6}
